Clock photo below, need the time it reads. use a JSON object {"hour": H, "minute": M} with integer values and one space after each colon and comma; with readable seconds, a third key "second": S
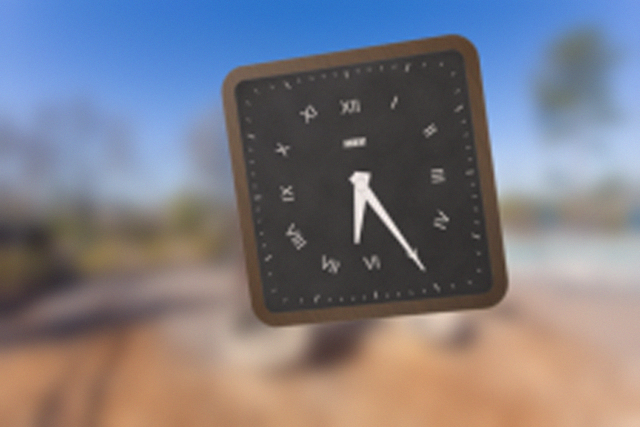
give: {"hour": 6, "minute": 25}
